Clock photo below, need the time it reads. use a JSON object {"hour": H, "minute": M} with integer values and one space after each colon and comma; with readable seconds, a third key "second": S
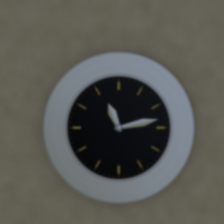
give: {"hour": 11, "minute": 13}
